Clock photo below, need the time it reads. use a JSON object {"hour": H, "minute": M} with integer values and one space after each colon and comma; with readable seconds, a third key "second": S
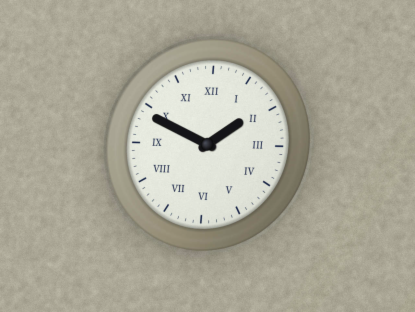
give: {"hour": 1, "minute": 49}
